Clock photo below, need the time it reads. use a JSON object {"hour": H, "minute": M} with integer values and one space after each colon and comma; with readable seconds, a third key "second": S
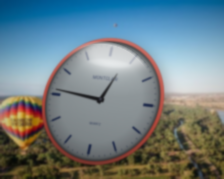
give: {"hour": 12, "minute": 46}
